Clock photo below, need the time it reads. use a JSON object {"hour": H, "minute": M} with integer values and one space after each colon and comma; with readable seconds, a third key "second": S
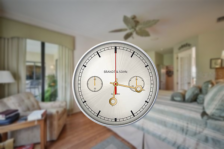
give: {"hour": 6, "minute": 17}
